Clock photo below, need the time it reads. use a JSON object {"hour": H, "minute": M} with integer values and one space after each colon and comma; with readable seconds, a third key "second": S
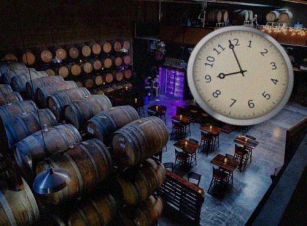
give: {"hour": 8, "minute": 59}
